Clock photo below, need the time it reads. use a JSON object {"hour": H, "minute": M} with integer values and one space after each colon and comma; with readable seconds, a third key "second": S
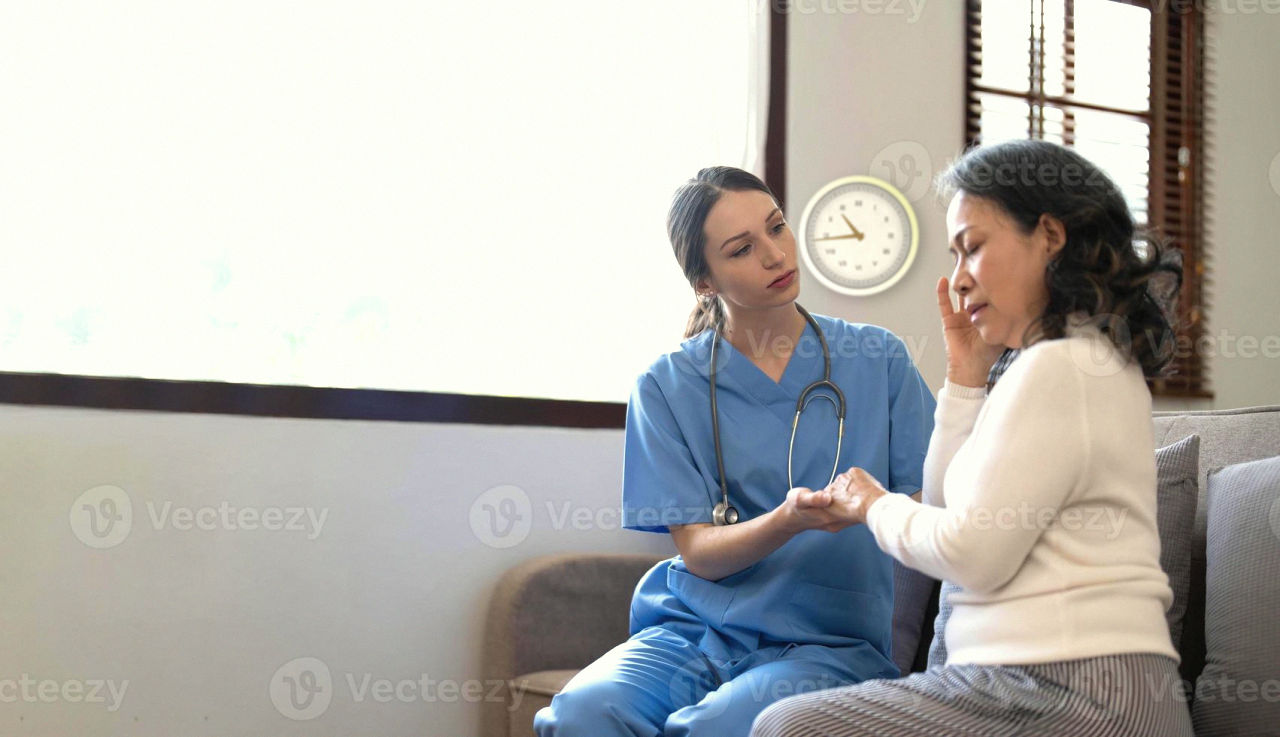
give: {"hour": 10, "minute": 44}
